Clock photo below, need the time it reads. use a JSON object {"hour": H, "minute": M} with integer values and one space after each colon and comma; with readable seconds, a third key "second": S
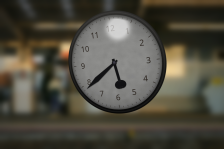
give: {"hour": 5, "minute": 39}
